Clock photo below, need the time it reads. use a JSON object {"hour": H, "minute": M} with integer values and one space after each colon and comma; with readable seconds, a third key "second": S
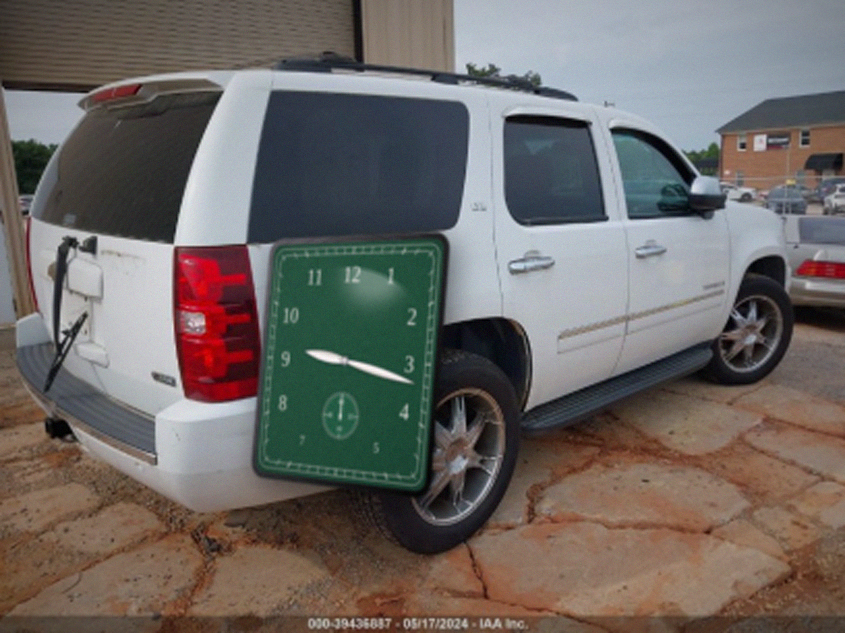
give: {"hour": 9, "minute": 17}
